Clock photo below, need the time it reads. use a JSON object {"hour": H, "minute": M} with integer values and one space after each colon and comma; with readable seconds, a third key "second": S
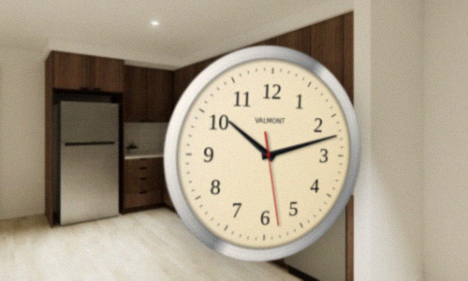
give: {"hour": 10, "minute": 12, "second": 28}
